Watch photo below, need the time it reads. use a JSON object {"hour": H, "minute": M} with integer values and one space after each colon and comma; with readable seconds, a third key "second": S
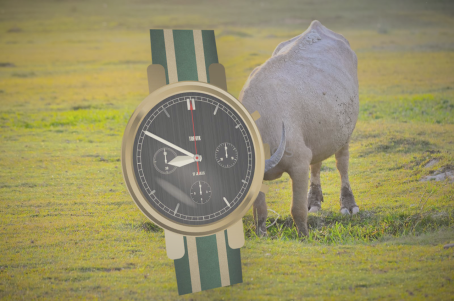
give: {"hour": 8, "minute": 50}
